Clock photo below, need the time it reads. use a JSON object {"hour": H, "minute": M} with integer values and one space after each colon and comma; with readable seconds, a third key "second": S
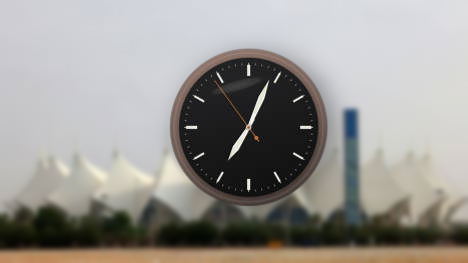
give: {"hour": 7, "minute": 3, "second": 54}
